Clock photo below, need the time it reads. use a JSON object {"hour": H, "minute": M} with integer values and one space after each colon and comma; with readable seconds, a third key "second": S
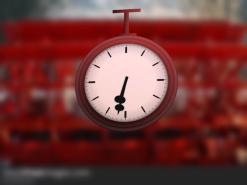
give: {"hour": 6, "minute": 32}
